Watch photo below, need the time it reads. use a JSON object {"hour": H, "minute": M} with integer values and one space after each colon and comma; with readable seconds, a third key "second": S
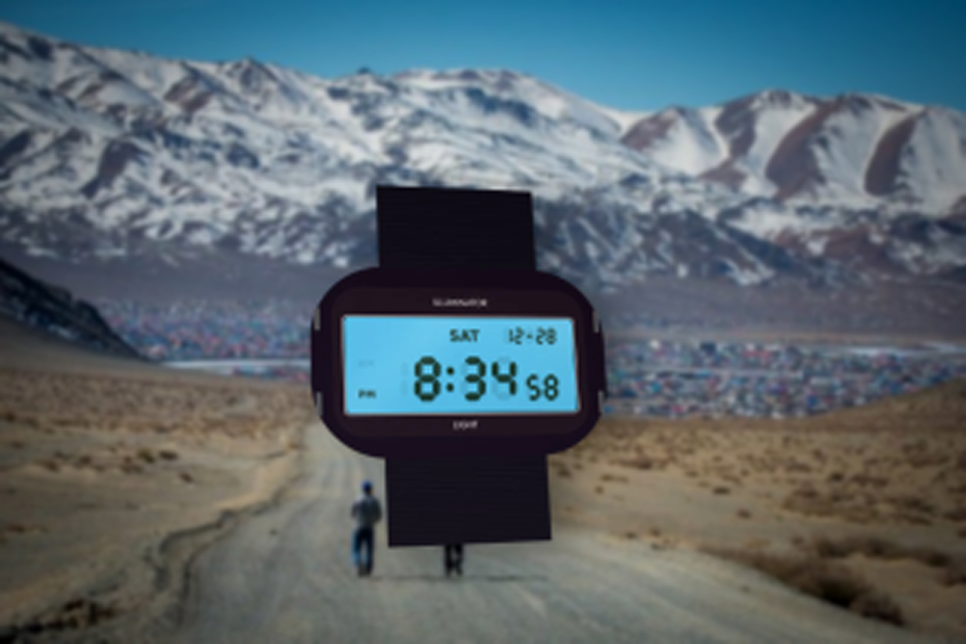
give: {"hour": 8, "minute": 34, "second": 58}
